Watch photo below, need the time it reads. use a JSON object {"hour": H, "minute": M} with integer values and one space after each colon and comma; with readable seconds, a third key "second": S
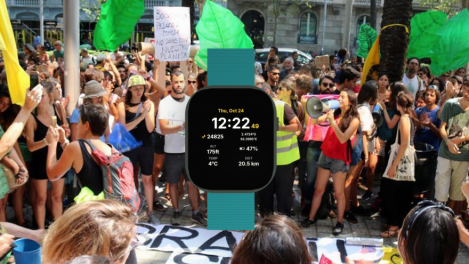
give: {"hour": 12, "minute": 22}
